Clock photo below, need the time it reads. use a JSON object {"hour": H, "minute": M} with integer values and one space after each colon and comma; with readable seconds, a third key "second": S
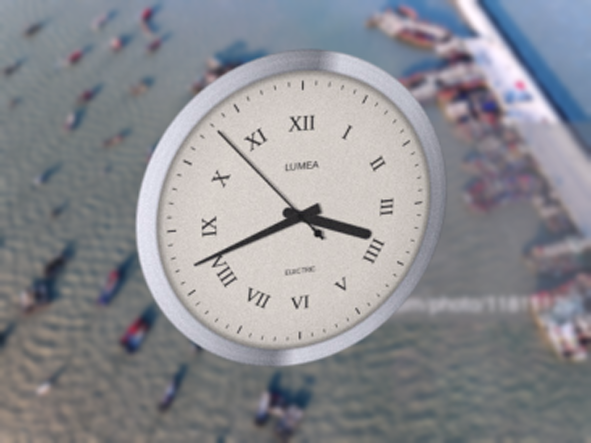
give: {"hour": 3, "minute": 41, "second": 53}
